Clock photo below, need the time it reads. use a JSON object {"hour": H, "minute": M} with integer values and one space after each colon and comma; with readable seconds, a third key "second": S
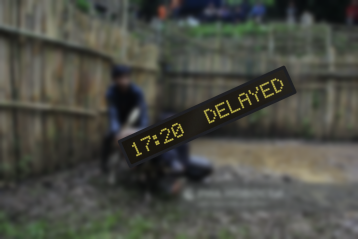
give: {"hour": 17, "minute": 20}
